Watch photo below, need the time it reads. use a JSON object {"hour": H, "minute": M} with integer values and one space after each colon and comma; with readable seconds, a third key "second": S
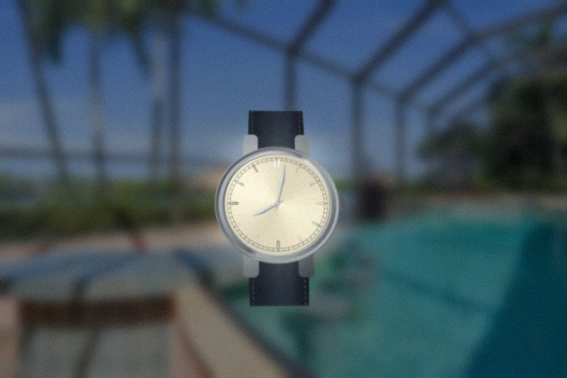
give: {"hour": 8, "minute": 2}
